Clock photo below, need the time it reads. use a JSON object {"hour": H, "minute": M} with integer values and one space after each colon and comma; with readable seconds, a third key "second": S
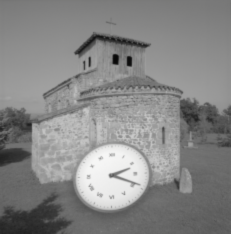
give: {"hour": 2, "minute": 19}
